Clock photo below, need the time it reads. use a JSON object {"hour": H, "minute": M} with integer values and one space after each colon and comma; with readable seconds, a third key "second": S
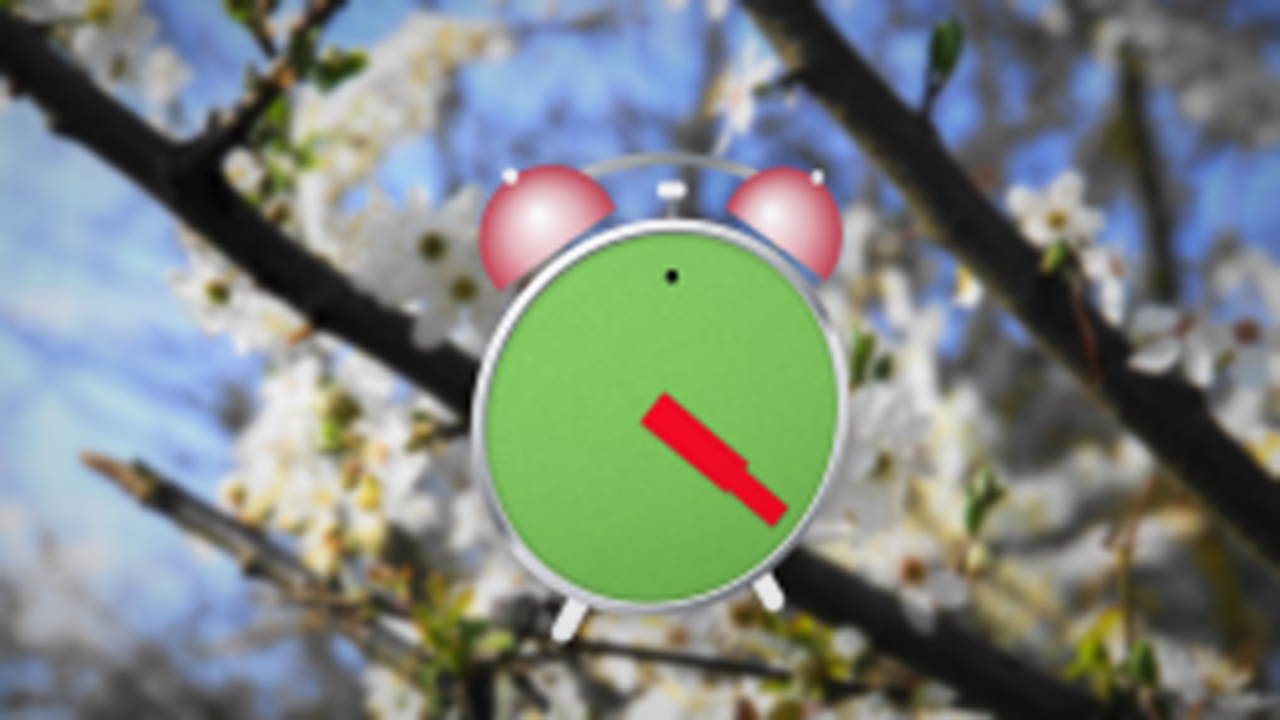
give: {"hour": 4, "minute": 22}
